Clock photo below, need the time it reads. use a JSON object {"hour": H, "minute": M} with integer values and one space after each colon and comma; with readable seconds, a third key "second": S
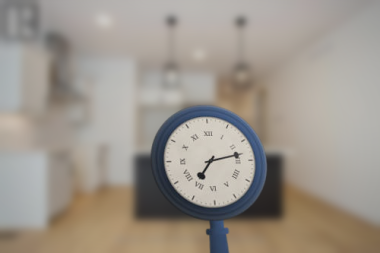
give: {"hour": 7, "minute": 13}
